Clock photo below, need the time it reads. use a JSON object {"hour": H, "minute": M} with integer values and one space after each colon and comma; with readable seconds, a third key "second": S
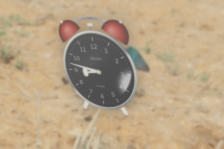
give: {"hour": 8, "minute": 47}
